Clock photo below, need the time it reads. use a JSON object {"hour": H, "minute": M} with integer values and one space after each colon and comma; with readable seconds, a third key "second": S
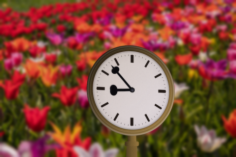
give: {"hour": 8, "minute": 53}
